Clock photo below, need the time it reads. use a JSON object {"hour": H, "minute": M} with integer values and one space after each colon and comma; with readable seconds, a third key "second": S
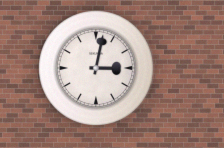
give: {"hour": 3, "minute": 2}
